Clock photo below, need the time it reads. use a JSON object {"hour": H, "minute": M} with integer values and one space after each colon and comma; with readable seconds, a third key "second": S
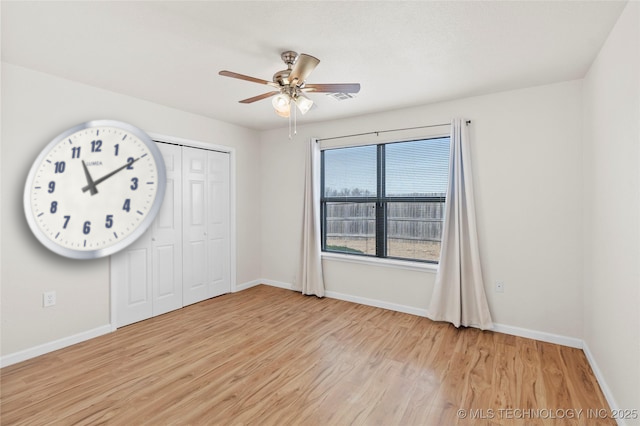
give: {"hour": 11, "minute": 10}
